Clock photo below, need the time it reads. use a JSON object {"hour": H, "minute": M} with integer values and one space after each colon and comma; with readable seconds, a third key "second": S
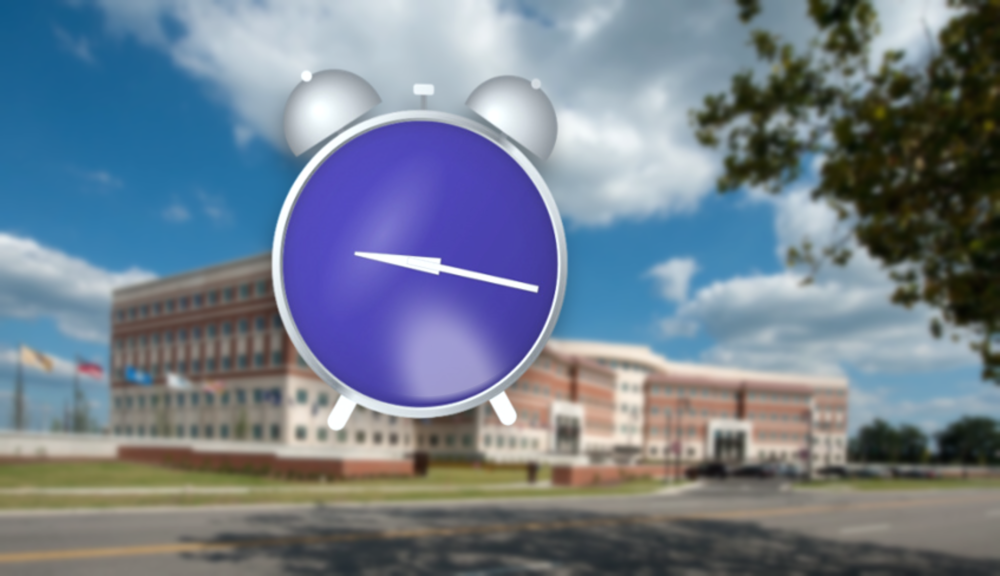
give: {"hour": 9, "minute": 17}
